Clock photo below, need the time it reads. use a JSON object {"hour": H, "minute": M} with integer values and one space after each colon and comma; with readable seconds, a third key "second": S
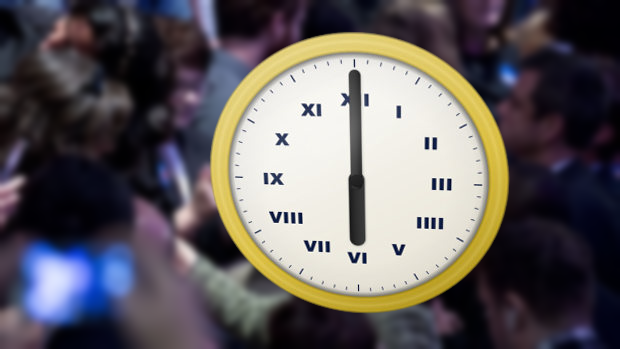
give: {"hour": 6, "minute": 0}
